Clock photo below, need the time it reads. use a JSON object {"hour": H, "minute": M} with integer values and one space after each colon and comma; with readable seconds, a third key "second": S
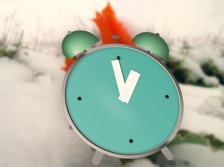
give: {"hour": 12, "minute": 59}
